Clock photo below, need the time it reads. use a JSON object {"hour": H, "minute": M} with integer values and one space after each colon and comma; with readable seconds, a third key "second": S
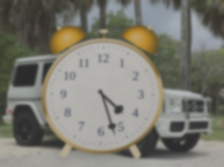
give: {"hour": 4, "minute": 27}
